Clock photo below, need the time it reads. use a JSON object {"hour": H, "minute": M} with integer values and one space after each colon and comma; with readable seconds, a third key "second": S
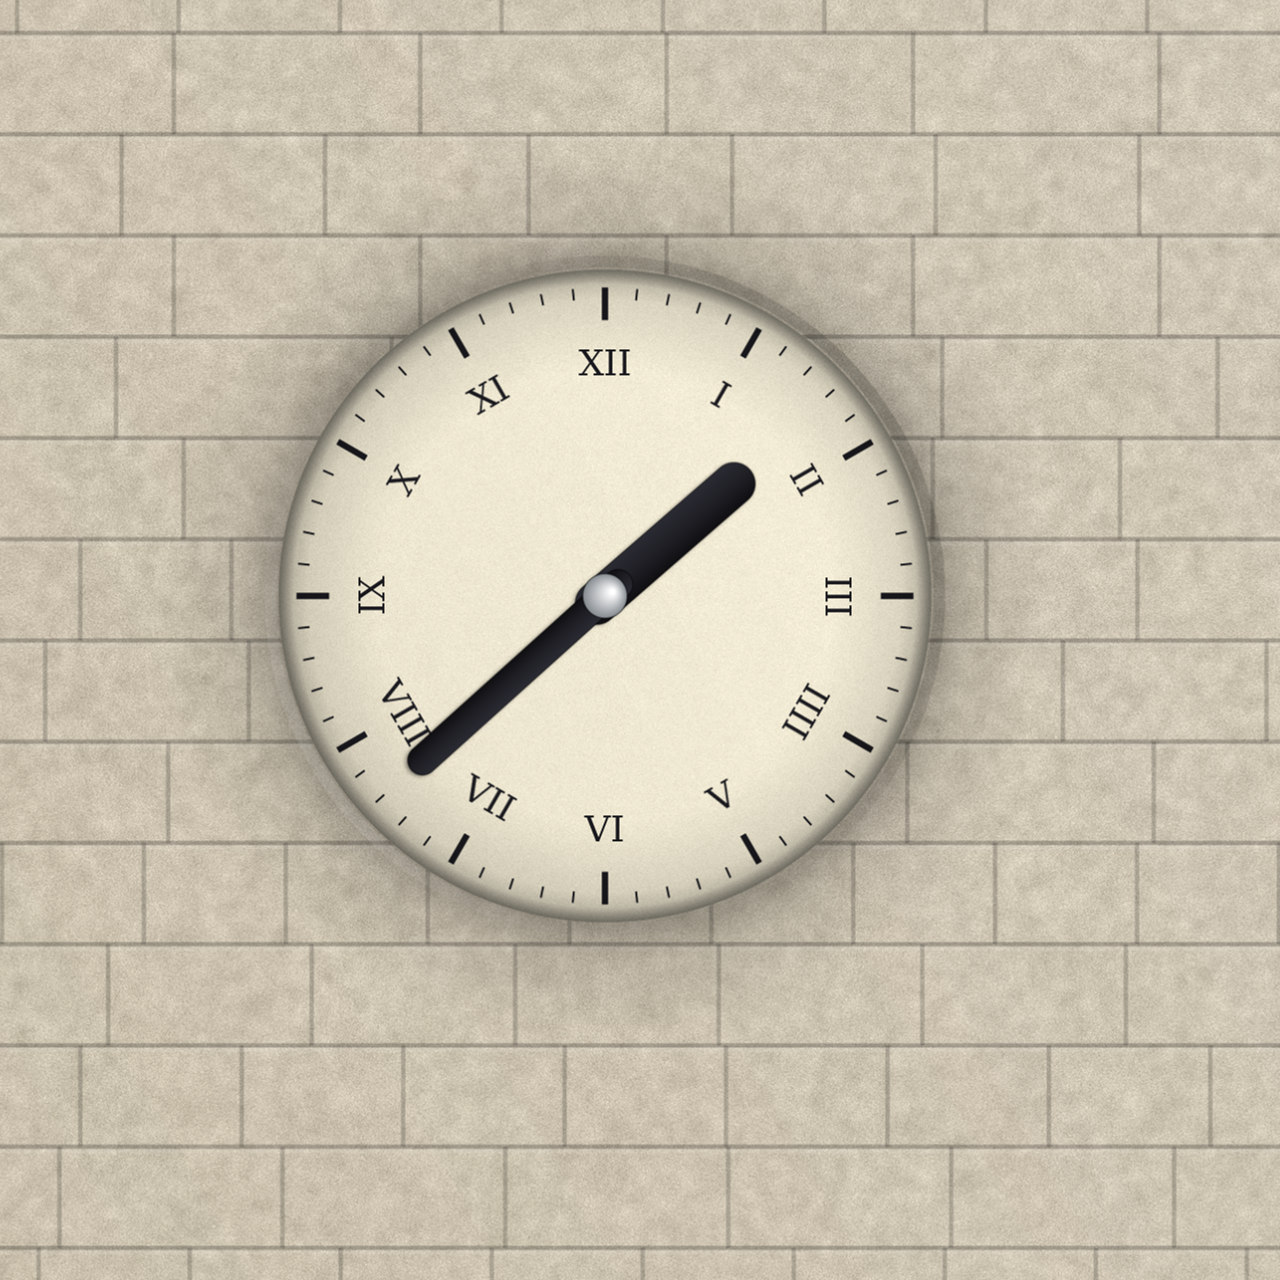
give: {"hour": 1, "minute": 38}
